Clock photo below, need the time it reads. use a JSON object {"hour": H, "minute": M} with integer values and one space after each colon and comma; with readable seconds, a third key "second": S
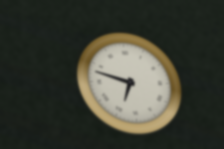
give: {"hour": 6, "minute": 48}
